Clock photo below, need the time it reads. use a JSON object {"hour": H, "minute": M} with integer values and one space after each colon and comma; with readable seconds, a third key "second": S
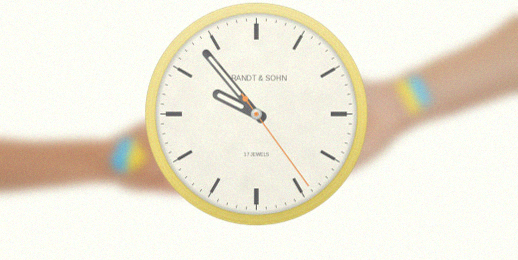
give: {"hour": 9, "minute": 53, "second": 24}
